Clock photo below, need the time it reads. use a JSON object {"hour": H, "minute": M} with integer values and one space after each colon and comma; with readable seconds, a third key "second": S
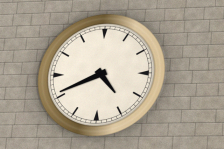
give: {"hour": 4, "minute": 41}
